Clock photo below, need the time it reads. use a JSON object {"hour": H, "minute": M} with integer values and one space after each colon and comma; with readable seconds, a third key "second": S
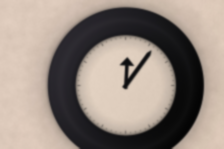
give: {"hour": 12, "minute": 6}
